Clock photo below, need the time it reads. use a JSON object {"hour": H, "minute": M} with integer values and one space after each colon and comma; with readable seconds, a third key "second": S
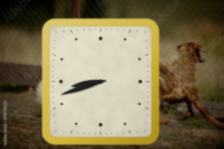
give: {"hour": 8, "minute": 42}
